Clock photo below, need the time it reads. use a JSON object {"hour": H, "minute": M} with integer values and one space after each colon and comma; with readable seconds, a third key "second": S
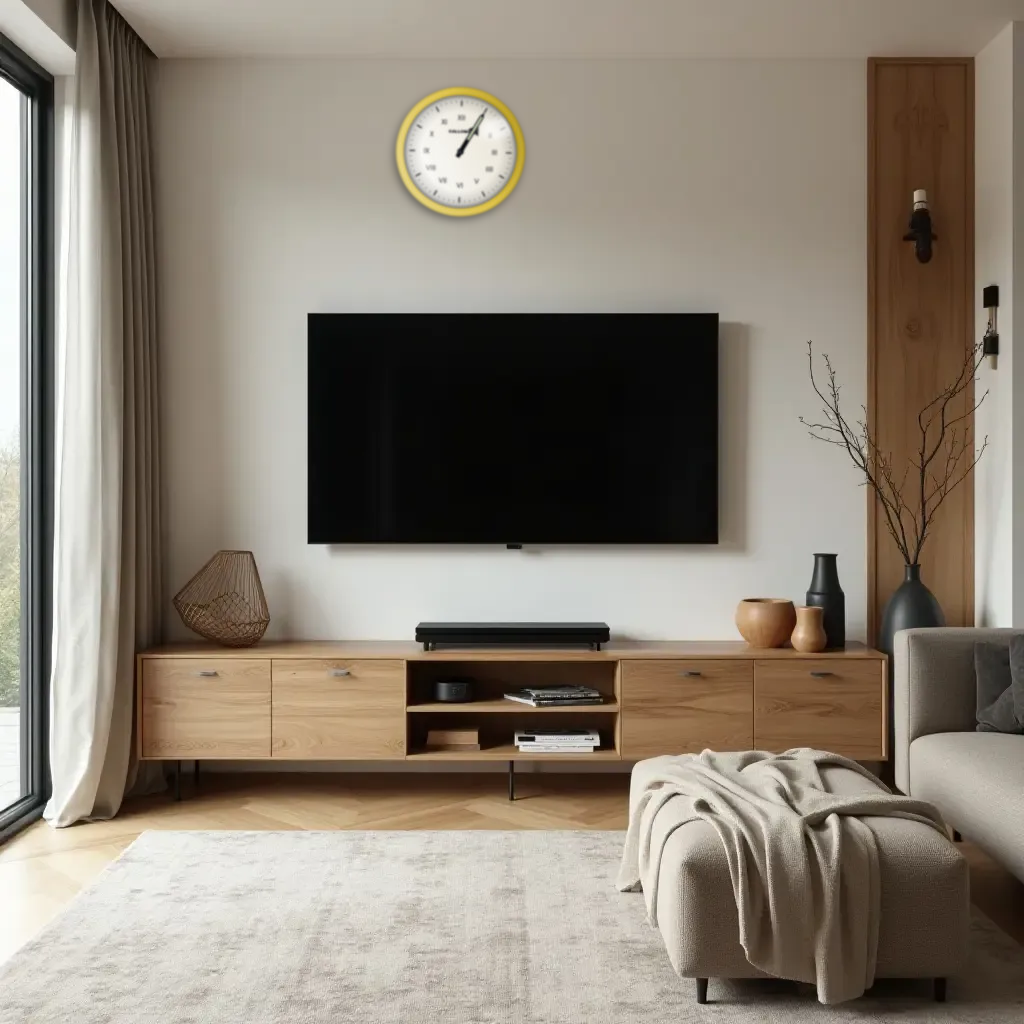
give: {"hour": 1, "minute": 5}
